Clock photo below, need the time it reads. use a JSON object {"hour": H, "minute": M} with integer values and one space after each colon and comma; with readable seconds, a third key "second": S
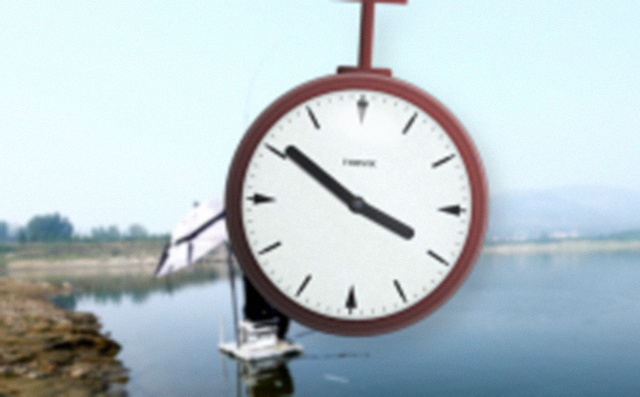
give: {"hour": 3, "minute": 51}
